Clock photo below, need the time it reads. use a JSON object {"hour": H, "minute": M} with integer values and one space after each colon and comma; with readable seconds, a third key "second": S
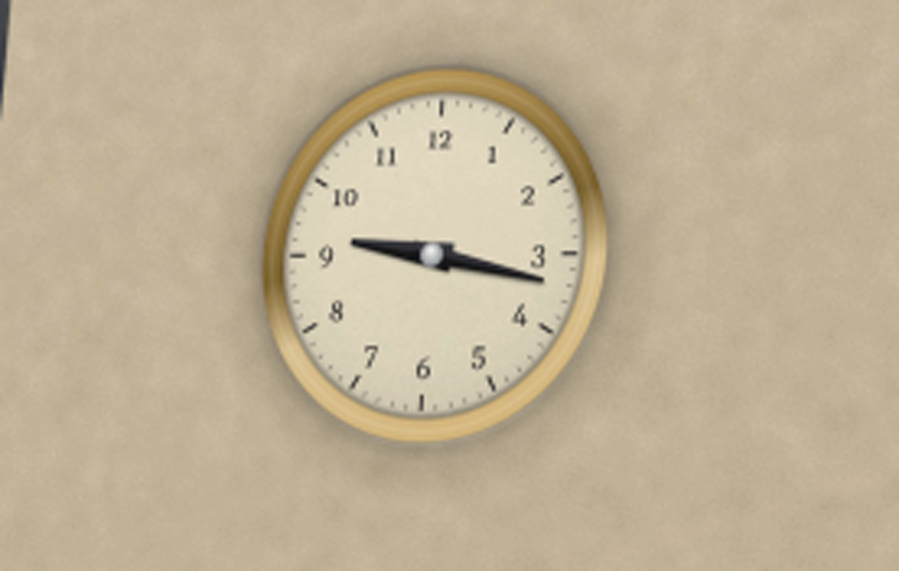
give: {"hour": 9, "minute": 17}
